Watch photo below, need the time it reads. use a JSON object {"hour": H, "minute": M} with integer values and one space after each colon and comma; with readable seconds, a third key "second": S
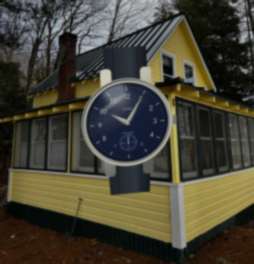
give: {"hour": 10, "minute": 5}
